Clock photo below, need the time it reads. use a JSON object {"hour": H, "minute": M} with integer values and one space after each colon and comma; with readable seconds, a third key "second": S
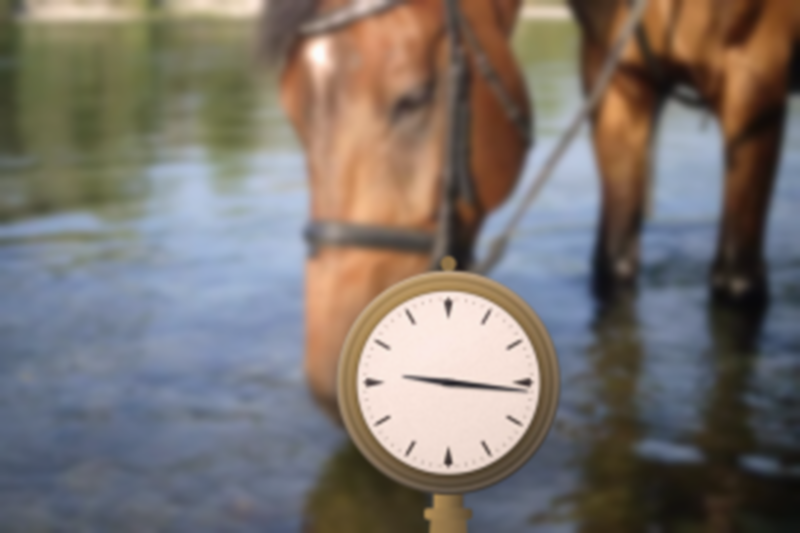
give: {"hour": 9, "minute": 16}
